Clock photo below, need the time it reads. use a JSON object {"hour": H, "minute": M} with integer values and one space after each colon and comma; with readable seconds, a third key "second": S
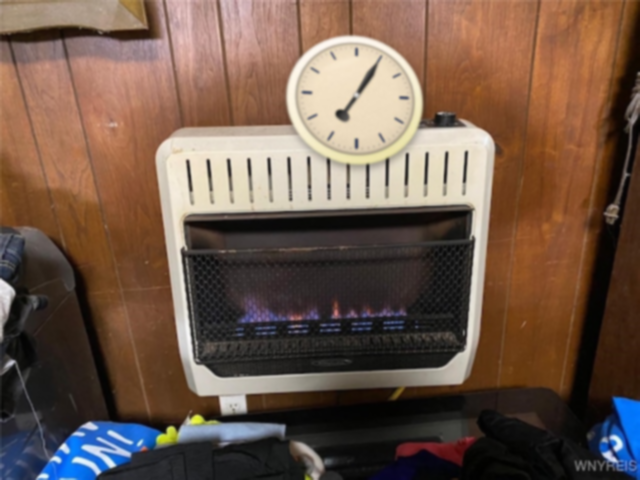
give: {"hour": 7, "minute": 5}
